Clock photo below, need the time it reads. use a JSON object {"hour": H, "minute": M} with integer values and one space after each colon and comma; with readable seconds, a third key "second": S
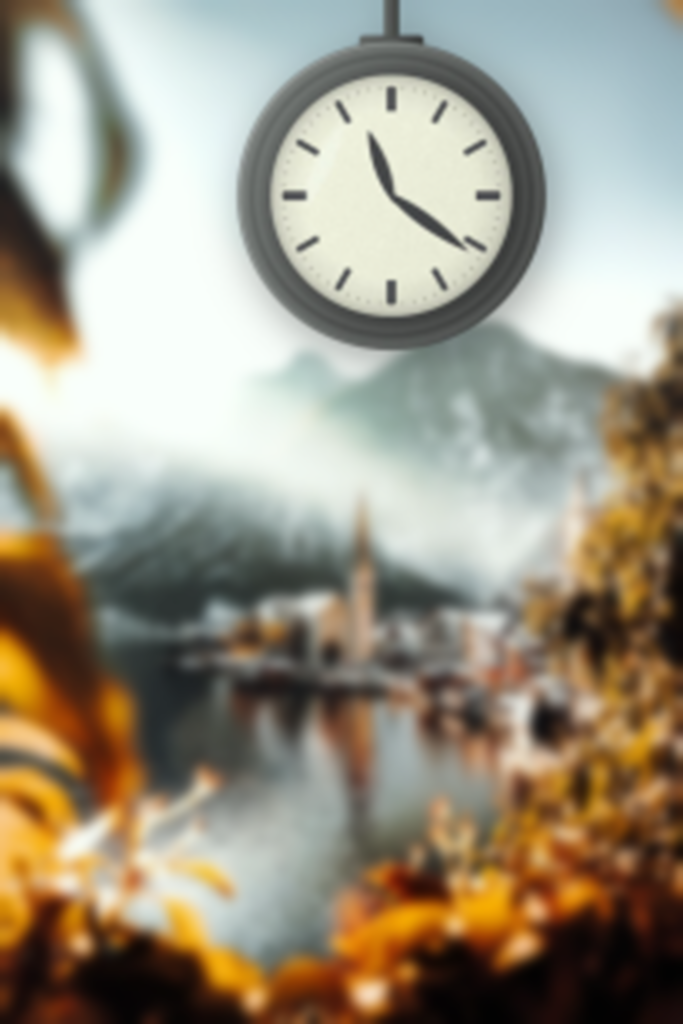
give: {"hour": 11, "minute": 21}
